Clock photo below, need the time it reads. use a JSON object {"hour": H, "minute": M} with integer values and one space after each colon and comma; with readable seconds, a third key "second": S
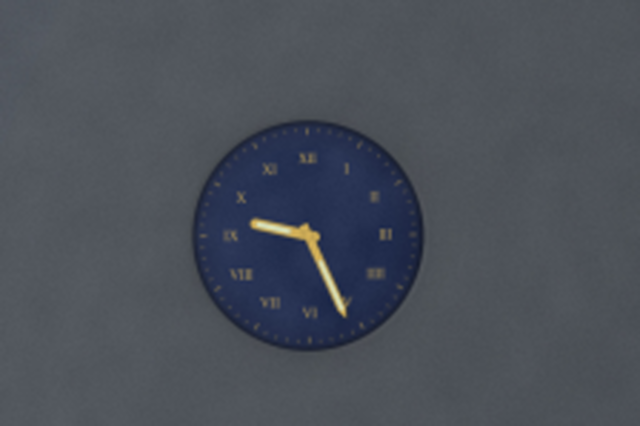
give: {"hour": 9, "minute": 26}
